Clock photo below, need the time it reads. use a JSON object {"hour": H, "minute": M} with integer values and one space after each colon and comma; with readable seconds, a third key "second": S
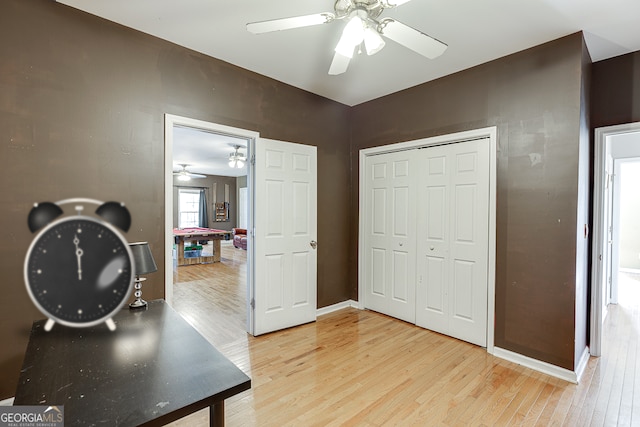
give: {"hour": 11, "minute": 59}
